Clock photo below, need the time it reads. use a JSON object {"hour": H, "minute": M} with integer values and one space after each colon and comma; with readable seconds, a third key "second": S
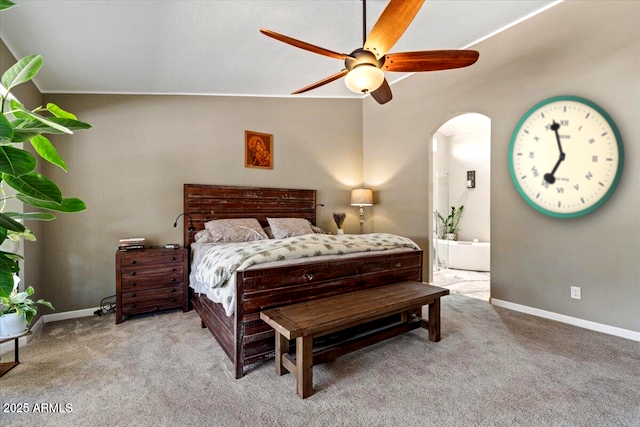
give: {"hour": 6, "minute": 57}
